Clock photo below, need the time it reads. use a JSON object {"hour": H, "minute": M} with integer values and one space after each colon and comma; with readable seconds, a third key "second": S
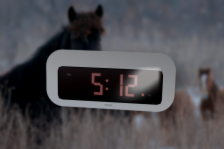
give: {"hour": 5, "minute": 12}
